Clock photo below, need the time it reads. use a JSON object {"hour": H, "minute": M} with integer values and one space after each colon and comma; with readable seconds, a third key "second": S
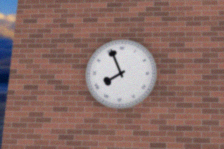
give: {"hour": 7, "minute": 56}
